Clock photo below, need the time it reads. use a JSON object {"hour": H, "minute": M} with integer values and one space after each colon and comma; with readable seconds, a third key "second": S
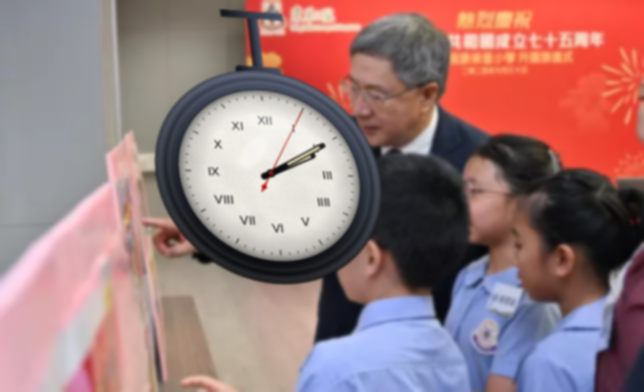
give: {"hour": 2, "minute": 10, "second": 5}
